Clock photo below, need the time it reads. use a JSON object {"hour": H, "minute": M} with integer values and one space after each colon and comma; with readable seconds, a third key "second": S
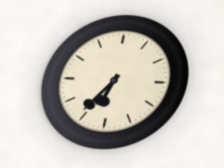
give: {"hour": 6, "minute": 36}
